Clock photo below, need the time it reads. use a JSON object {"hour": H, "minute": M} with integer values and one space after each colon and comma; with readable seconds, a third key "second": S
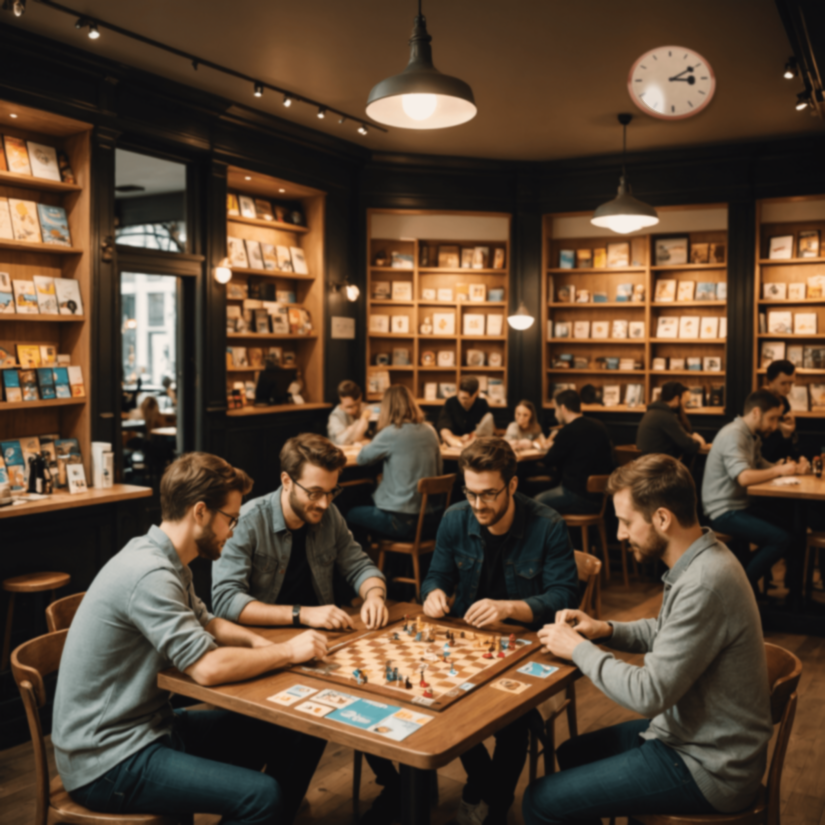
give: {"hour": 3, "minute": 10}
